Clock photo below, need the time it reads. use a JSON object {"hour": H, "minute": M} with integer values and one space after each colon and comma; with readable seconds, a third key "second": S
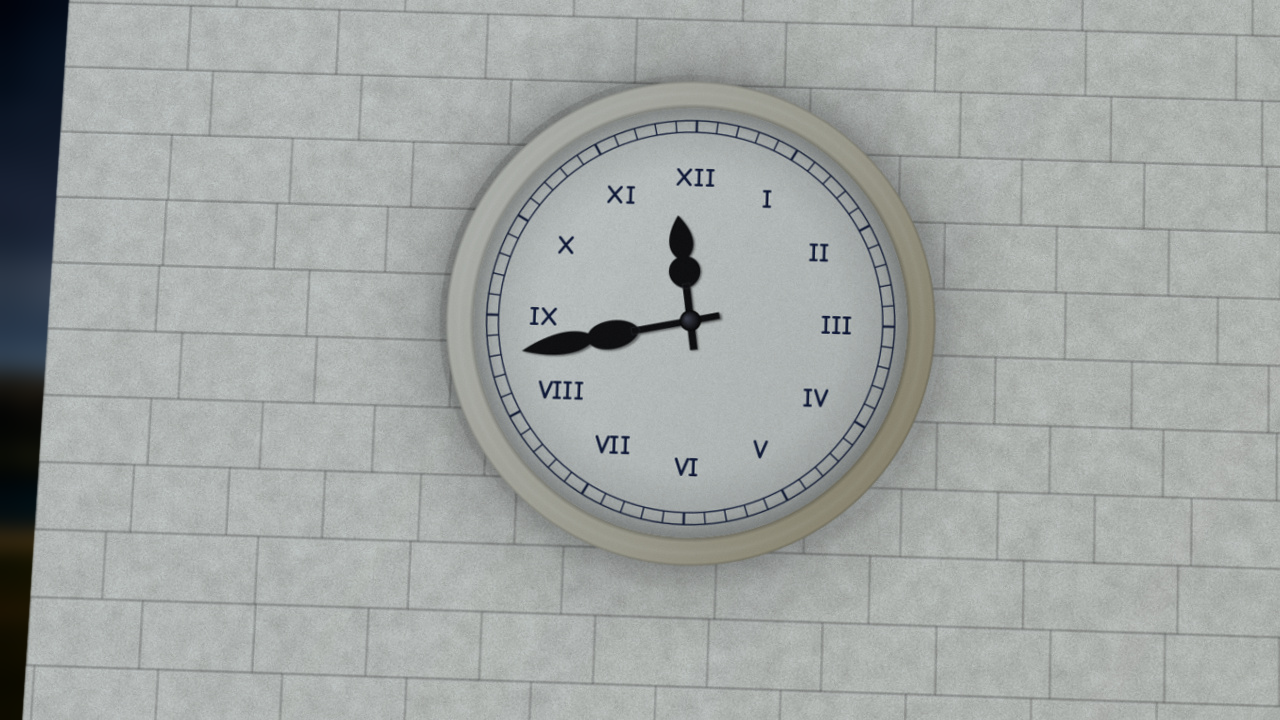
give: {"hour": 11, "minute": 43}
